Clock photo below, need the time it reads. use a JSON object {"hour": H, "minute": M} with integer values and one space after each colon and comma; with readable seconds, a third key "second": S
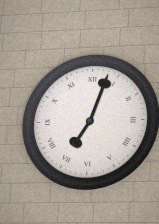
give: {"hour": 7, "minute": 3}
